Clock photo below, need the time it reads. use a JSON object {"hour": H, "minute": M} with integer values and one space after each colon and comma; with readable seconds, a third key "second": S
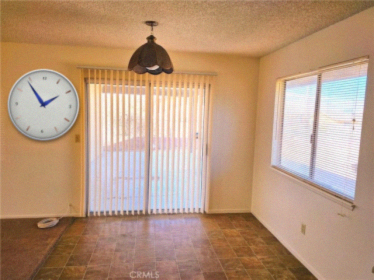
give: {"hour": 1, "minute": 54}
